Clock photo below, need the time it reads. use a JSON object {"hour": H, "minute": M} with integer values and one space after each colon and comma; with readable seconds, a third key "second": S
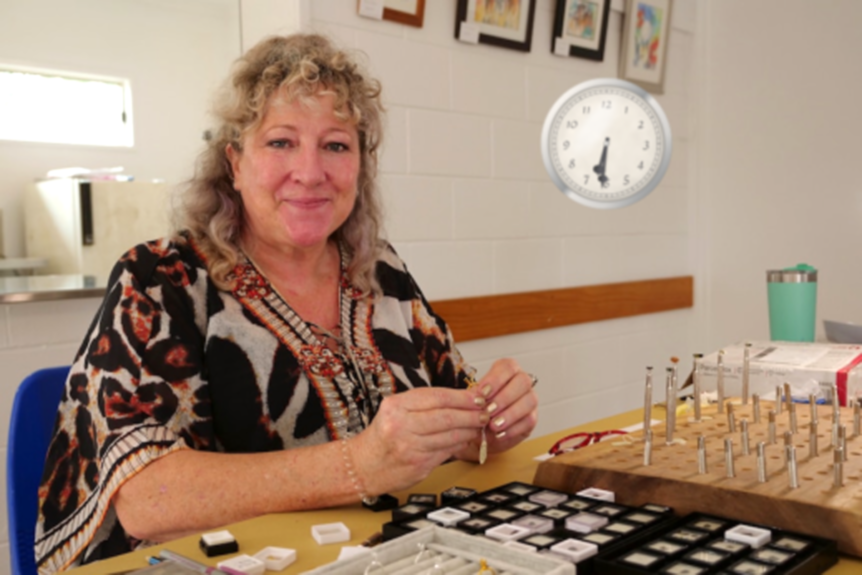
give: {"hour": 6, "minute": 31}
